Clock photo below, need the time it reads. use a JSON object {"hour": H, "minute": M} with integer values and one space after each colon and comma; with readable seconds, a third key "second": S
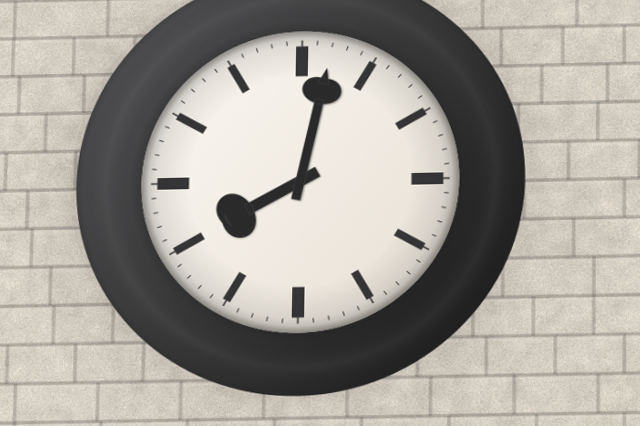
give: {"hour": 8, "minute": 2}
